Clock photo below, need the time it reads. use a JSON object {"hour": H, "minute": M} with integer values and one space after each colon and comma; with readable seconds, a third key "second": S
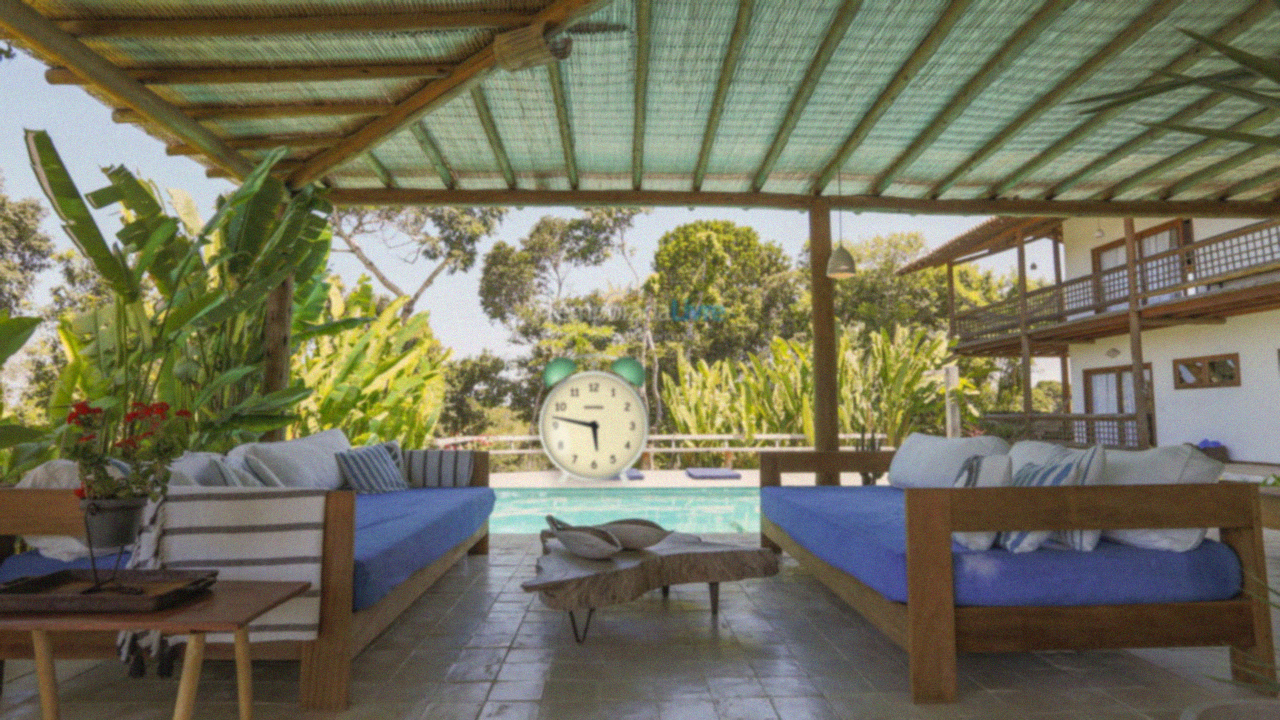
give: {"hour": 5, "minute": 47}
